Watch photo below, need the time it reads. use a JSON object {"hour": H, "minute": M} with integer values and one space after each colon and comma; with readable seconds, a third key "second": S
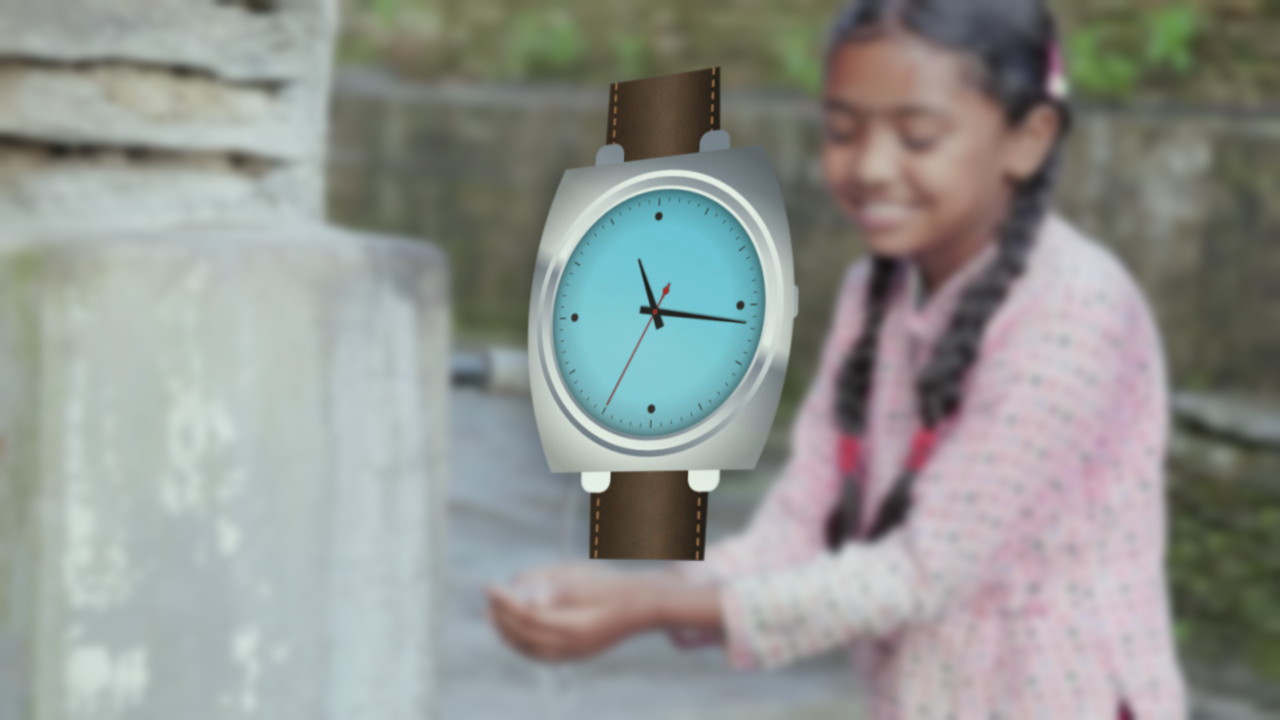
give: {"hour": 11, "minute": 16, "second": 35}
